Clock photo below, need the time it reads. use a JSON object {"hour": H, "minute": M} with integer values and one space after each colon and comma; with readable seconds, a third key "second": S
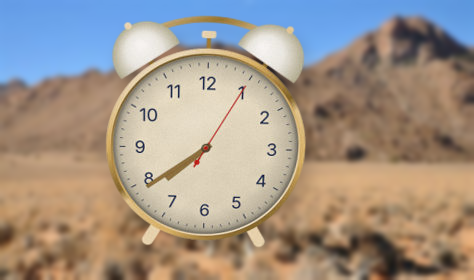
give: {"hour": 7, "minute": 39, "second": 5}
